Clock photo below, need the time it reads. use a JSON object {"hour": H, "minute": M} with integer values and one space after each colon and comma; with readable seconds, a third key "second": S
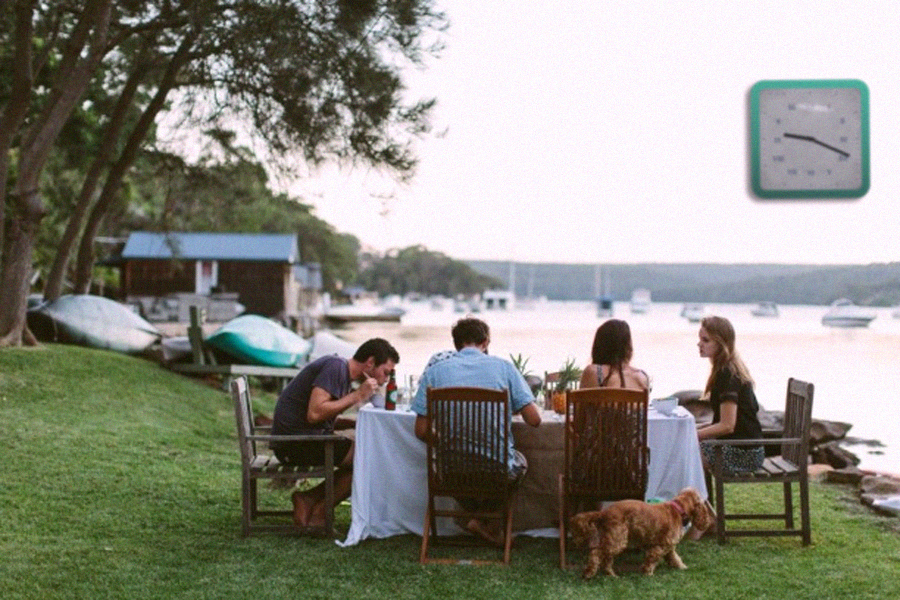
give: {"hour": 9, "minute": 19}
